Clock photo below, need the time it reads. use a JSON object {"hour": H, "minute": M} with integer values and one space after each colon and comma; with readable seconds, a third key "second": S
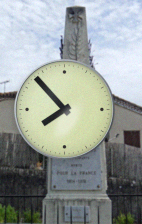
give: {"hour": 7, "minute": 53}
